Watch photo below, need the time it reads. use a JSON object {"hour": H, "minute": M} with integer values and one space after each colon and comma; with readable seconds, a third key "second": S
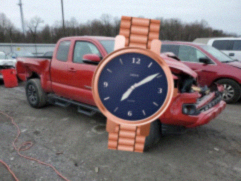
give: {"hour": 7, "minute": 9}
